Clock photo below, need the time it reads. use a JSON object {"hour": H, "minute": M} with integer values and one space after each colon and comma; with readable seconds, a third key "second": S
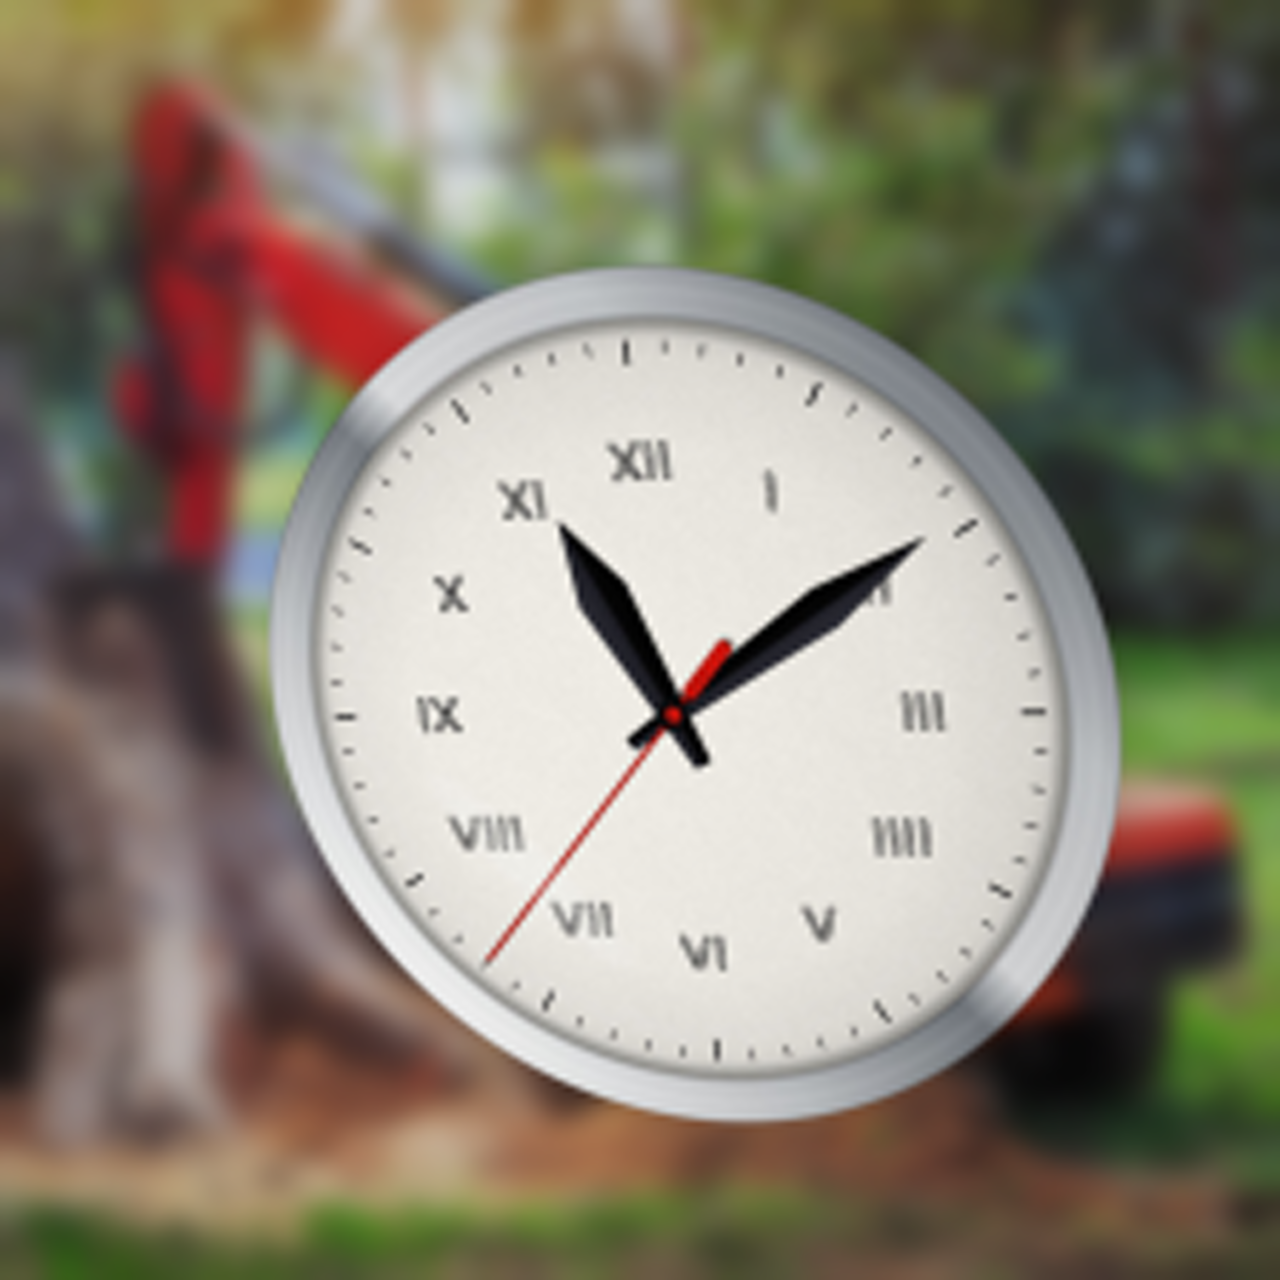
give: {"hour": 11, "minute": 9, "second": 37}
